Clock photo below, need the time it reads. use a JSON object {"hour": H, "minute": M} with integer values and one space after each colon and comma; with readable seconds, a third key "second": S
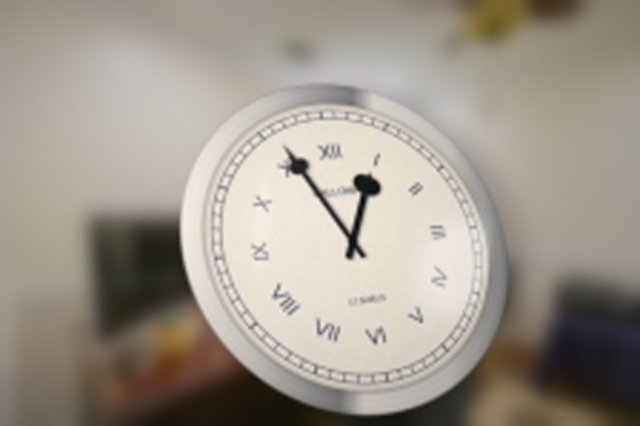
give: {"hour": 12, "minute": 56}
